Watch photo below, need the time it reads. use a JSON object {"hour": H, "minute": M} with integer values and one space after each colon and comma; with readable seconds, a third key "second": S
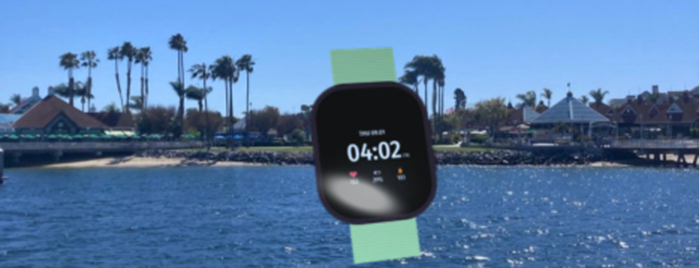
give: {"hour": 4, "minute": 2}
